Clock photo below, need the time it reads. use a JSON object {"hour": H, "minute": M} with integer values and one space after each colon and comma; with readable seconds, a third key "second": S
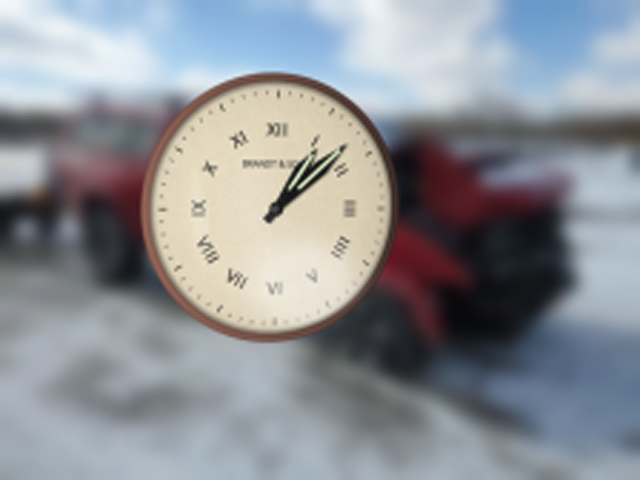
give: {"hour": 1, "minute": 8}
